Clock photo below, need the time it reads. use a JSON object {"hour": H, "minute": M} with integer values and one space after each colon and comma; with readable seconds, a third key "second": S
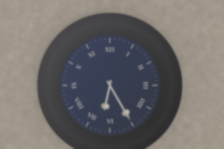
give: {"hour": 6, "minute": 25}
